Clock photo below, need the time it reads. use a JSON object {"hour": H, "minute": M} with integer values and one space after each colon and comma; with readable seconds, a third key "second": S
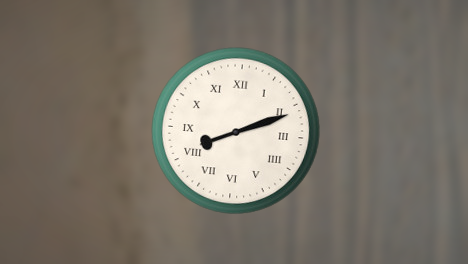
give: {"hour": 8, "minute": 11}
